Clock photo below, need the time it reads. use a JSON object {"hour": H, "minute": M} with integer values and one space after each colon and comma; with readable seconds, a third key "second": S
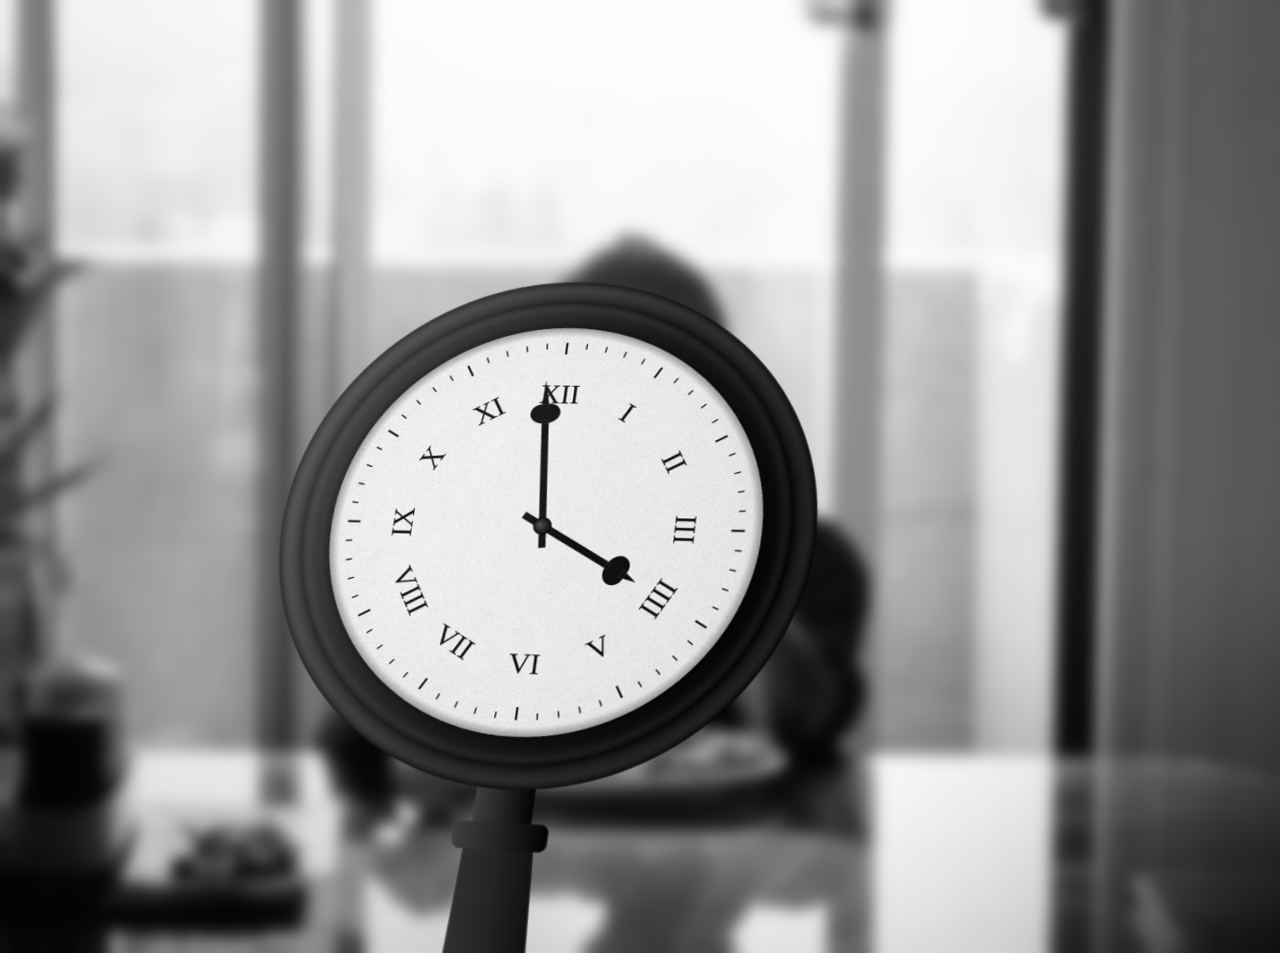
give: {"hour": 3, "minute": 59}
